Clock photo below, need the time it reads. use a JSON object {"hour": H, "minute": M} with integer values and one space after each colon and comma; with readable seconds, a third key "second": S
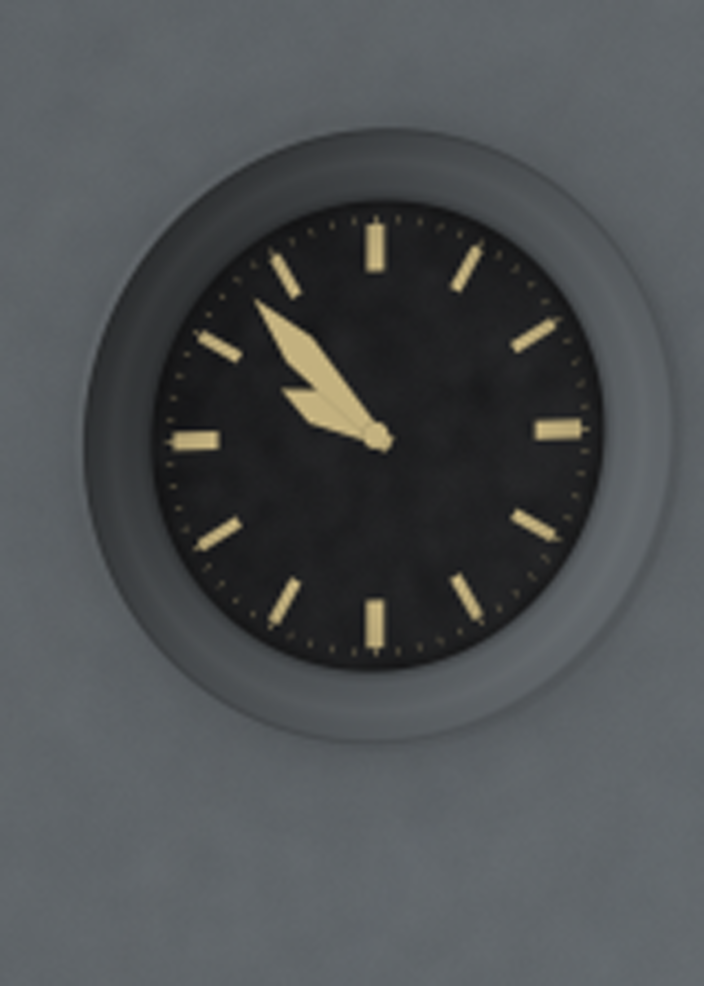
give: {"hour": 9, "minute": 53}
